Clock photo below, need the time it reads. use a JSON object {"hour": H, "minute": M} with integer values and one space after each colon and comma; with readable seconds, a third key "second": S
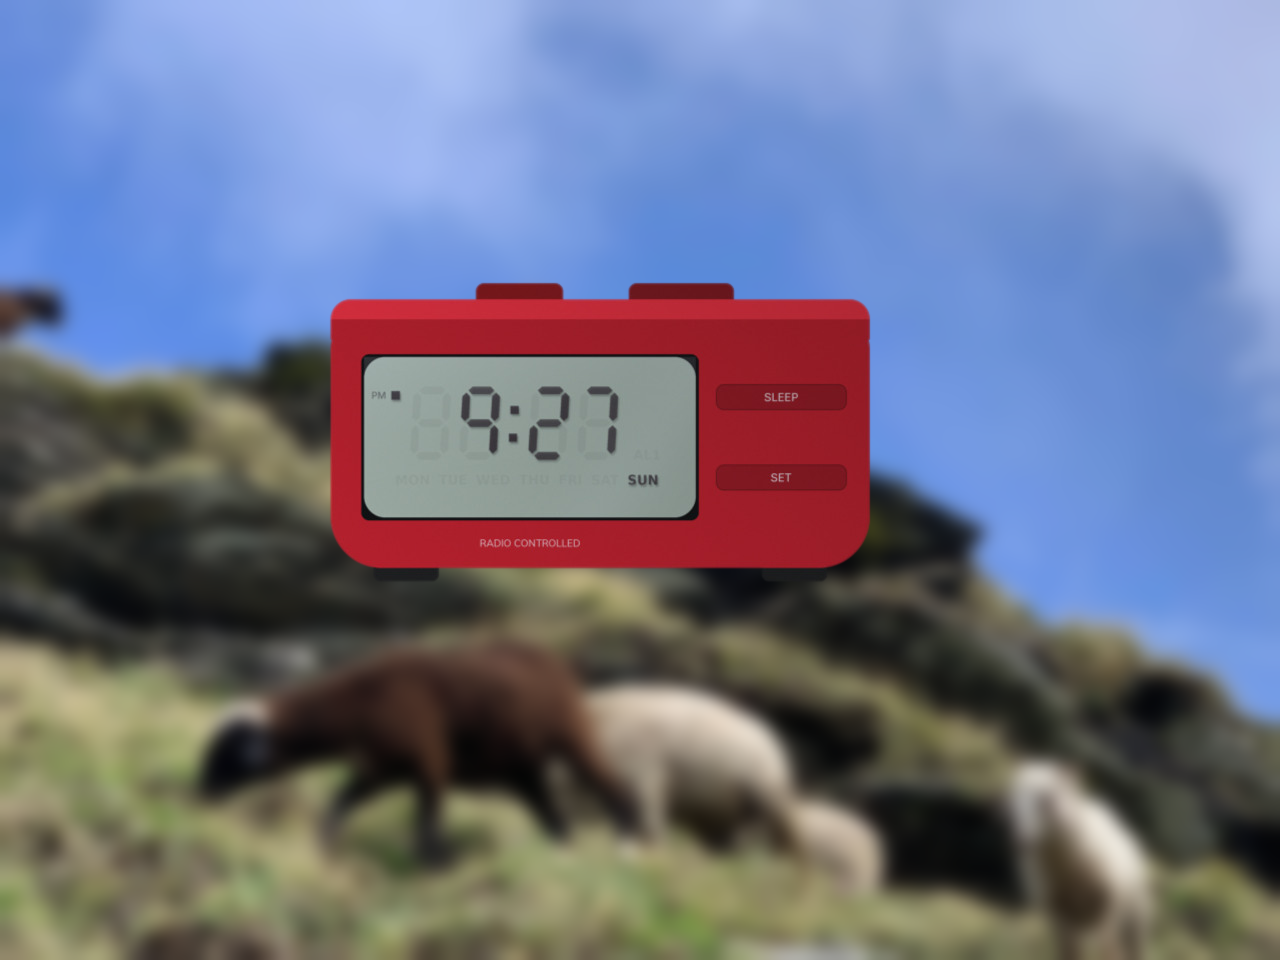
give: {"hour": 9, "minute": 27}
